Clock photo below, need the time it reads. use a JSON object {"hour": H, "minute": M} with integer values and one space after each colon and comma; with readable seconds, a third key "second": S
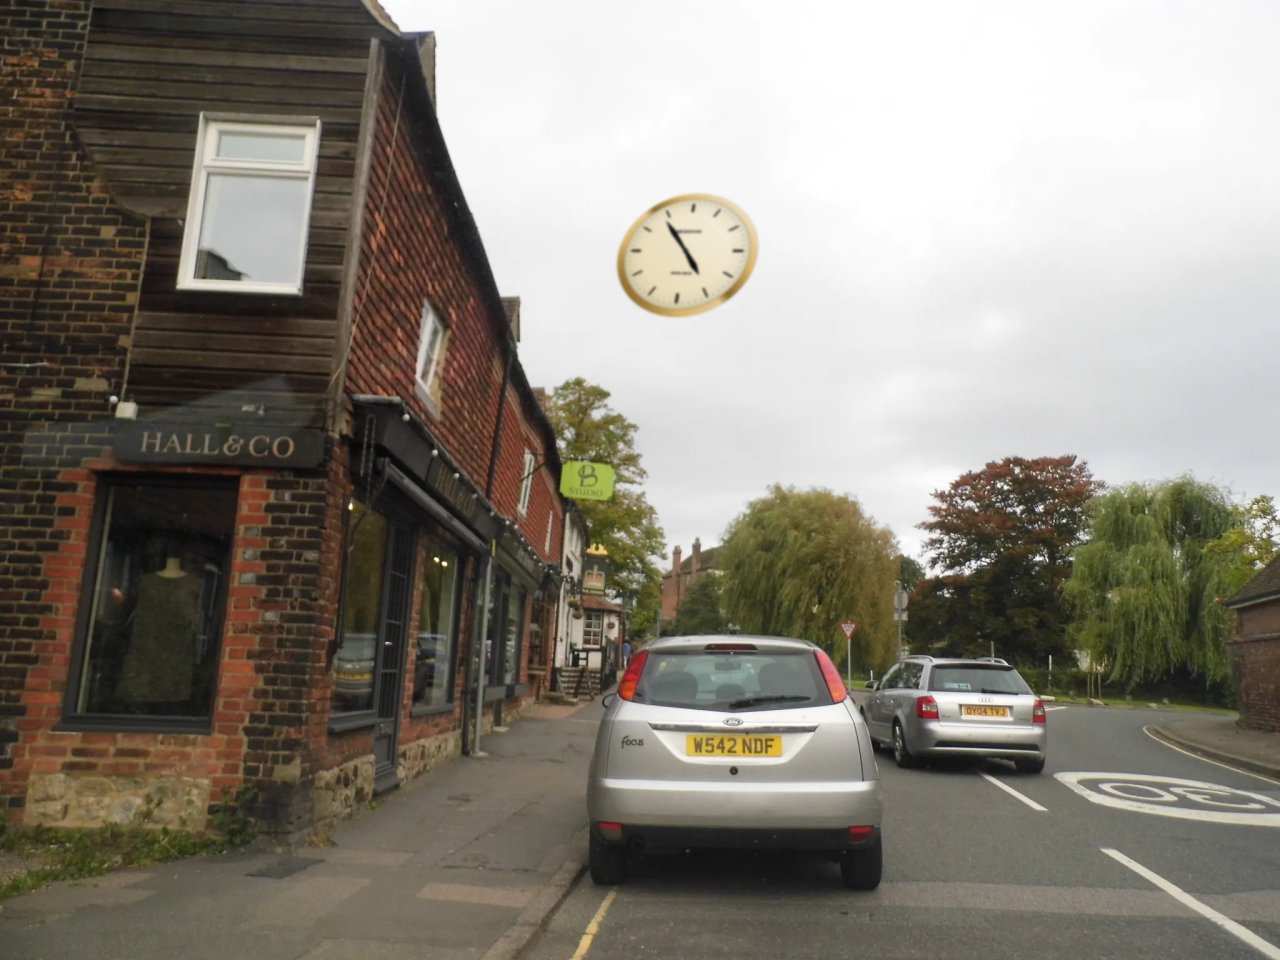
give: {"hour": 4, "minute": 54}
